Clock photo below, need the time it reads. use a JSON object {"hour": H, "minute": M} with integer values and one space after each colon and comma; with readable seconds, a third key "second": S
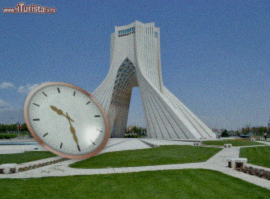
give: {"hour": 10, "minute": 30}
